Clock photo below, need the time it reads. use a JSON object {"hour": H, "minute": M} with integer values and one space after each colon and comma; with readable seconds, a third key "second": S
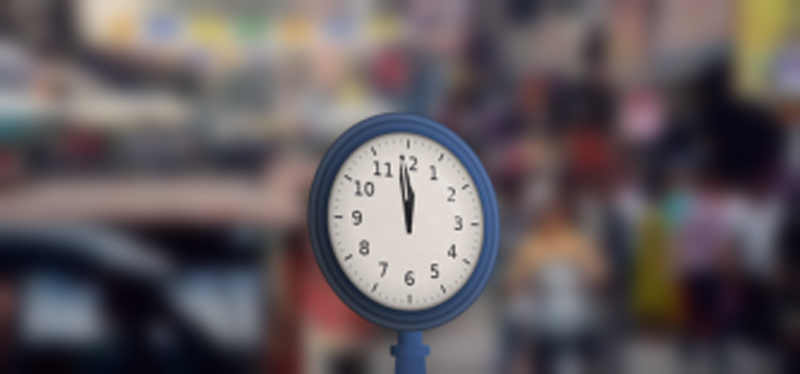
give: {"hour": 11, "minute": 59}
